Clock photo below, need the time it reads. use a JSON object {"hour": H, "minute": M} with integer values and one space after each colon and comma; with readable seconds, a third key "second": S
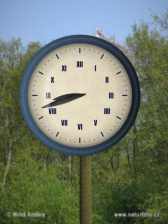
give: {"hour": 8, "minute": 42}
